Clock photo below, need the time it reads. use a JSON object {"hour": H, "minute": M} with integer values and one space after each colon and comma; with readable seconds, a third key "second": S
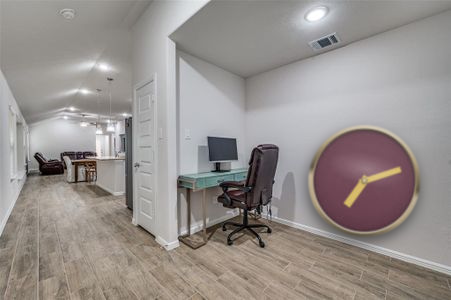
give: {"hour": 7, "minute": 12}
